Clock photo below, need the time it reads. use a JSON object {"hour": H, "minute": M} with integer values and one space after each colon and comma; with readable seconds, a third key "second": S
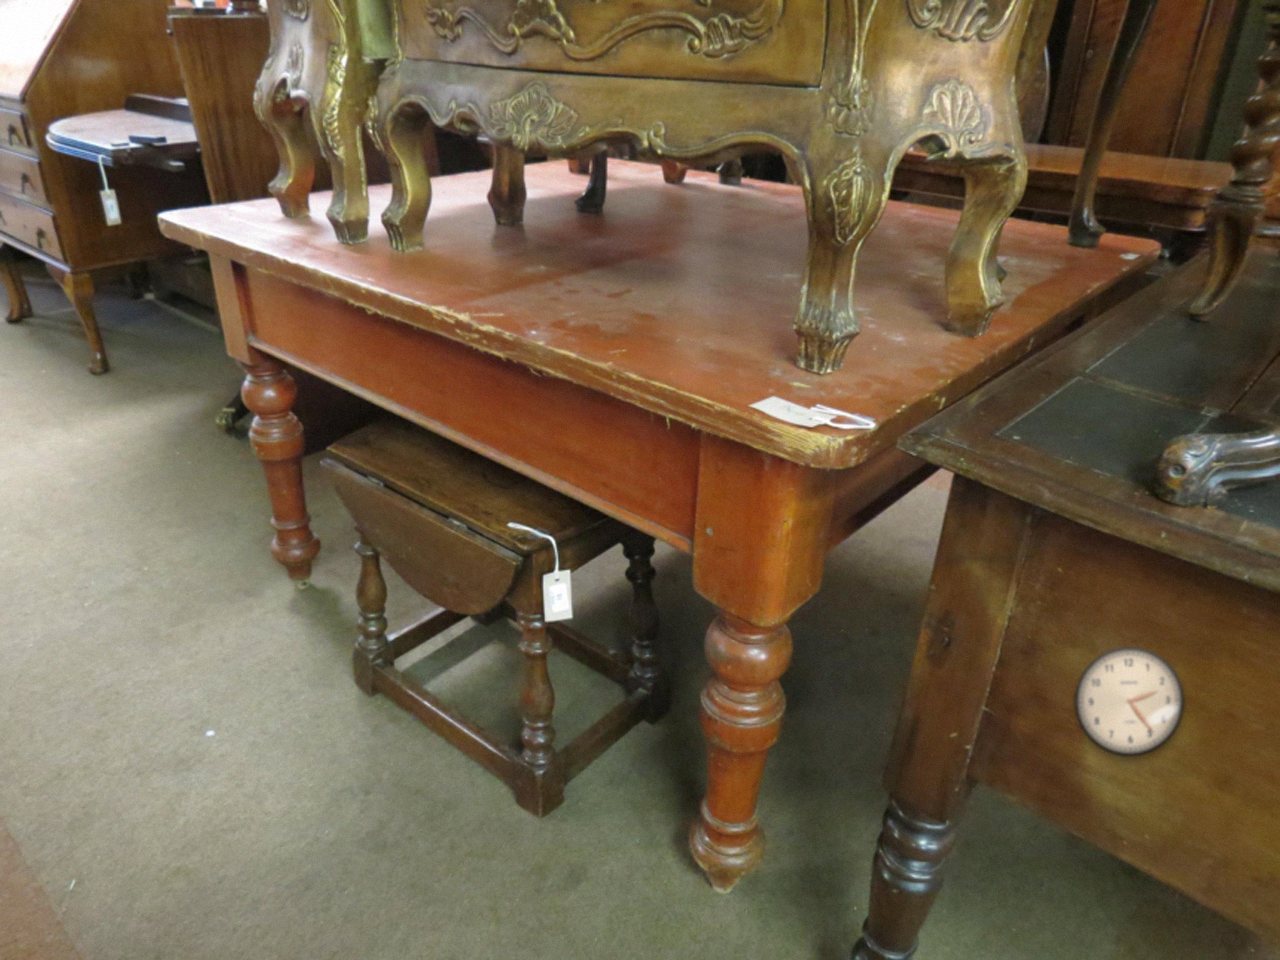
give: {"hour": 2, "minute": 24}
